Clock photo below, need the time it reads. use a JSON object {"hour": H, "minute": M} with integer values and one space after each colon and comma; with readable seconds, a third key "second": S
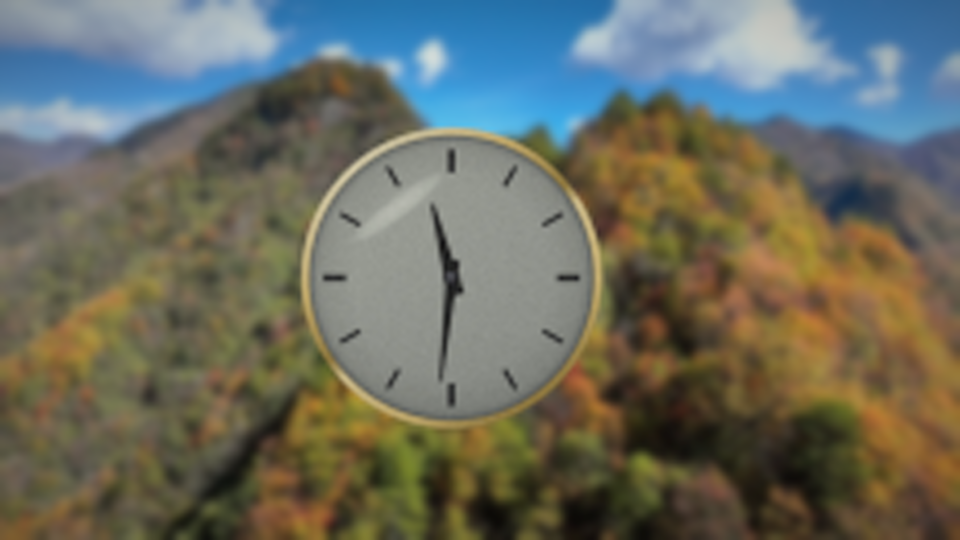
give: {"hour": 11, "minute": 31}
